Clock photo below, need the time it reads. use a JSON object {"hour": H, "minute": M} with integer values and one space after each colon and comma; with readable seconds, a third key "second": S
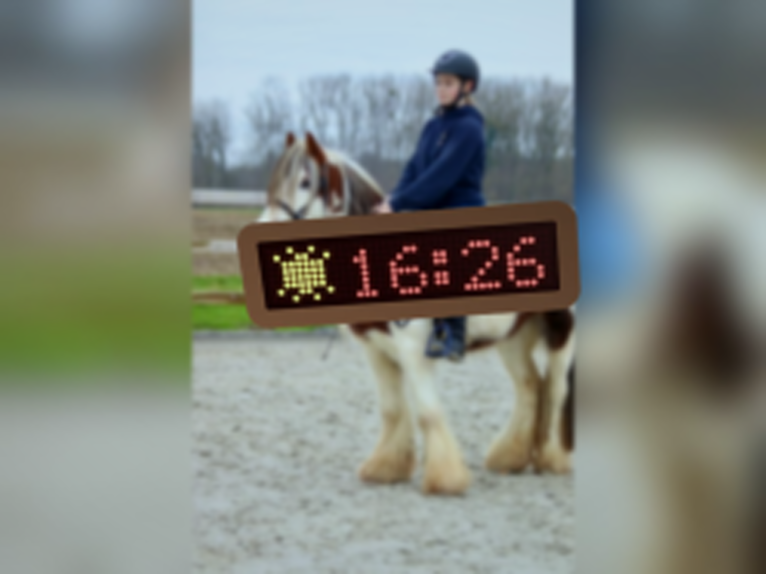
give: {"hour": 16, "minute": 26}
